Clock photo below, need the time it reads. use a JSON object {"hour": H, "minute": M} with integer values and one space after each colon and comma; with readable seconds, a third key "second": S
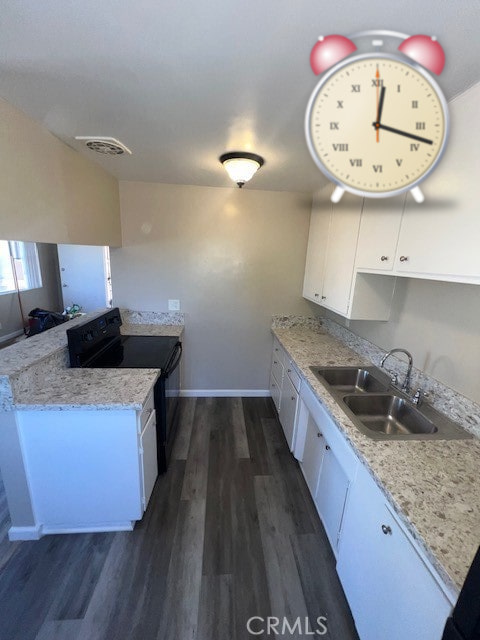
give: {"hour": 12, "minute": 18, "second": 0}
